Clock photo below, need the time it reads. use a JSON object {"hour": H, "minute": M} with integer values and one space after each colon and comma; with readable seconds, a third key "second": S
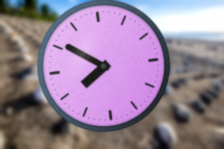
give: {"hour": 7, "minute": 51}
